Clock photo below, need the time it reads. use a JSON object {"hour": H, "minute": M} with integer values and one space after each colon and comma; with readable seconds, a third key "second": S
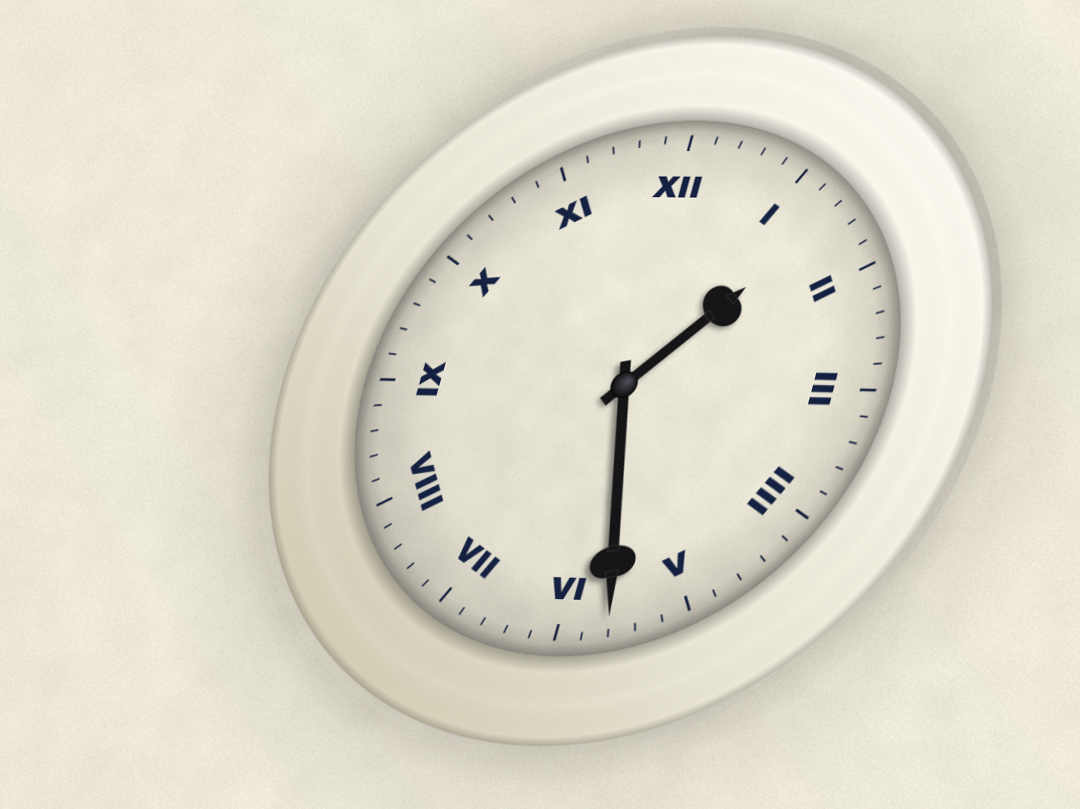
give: {"hour": 1, "minute": 28}
